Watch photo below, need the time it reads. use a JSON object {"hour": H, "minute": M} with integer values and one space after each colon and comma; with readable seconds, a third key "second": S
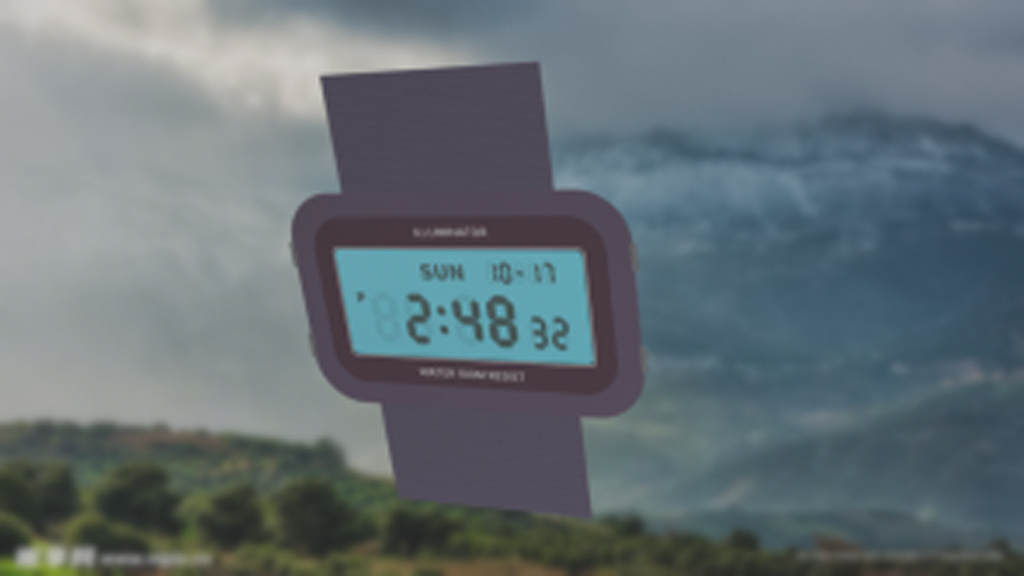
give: {"hour": 2, "minute": 48, "second": 32}
